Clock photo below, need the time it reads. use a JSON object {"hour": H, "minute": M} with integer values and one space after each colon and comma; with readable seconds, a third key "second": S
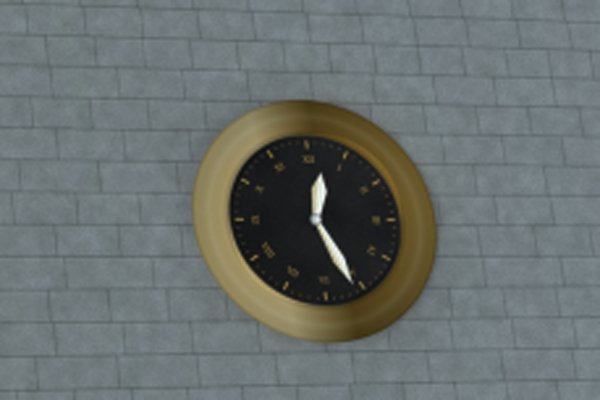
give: {"hour": 12, "minute": 26}
